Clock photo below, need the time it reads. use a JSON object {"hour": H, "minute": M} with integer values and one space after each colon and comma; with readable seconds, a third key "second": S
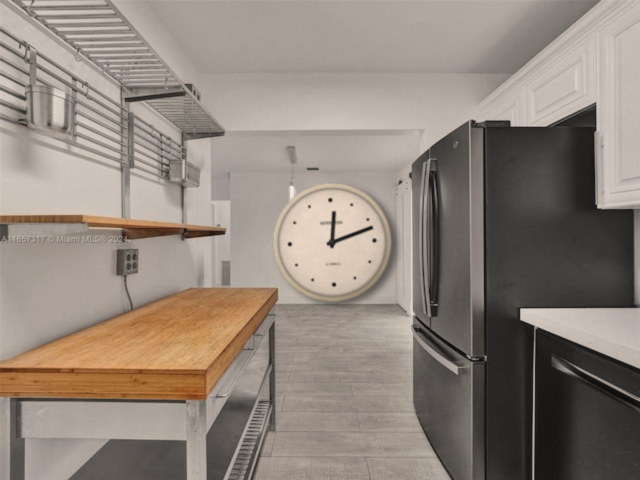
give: {"hour": 12, "minute": 12}
